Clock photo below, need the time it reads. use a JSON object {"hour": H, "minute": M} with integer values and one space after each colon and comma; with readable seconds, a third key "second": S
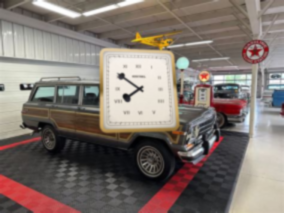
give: {"hour": 7, "minute": 51}
